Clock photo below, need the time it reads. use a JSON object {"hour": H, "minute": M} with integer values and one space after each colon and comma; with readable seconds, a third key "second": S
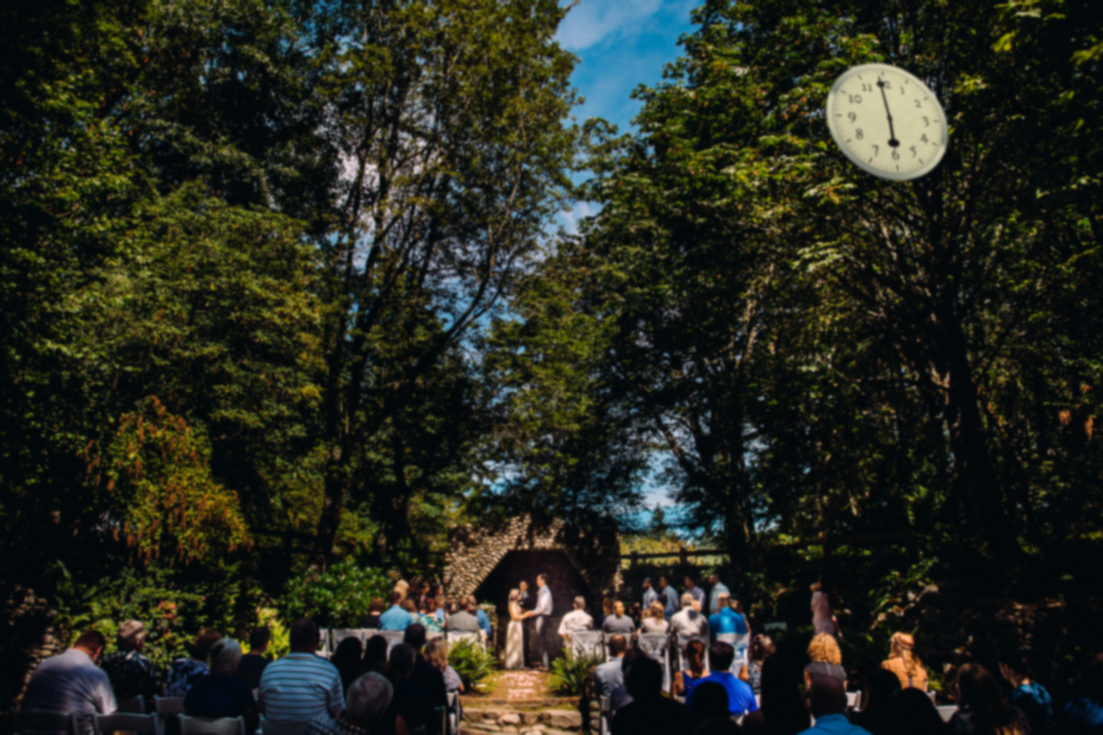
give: {"hour": 5, "minute": 59}
